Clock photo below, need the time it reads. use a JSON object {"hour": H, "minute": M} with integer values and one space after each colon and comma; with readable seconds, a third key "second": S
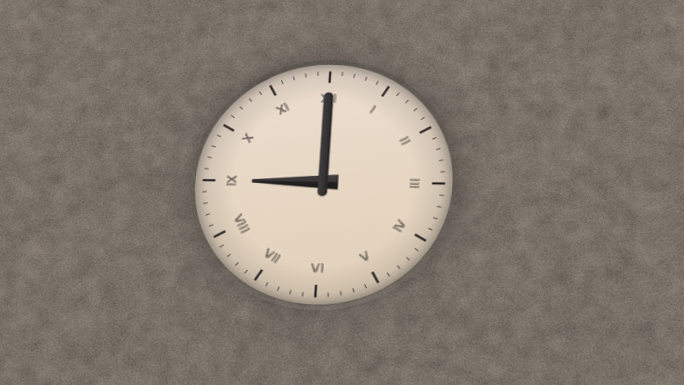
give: {"hour": 9, "minute": 0}
